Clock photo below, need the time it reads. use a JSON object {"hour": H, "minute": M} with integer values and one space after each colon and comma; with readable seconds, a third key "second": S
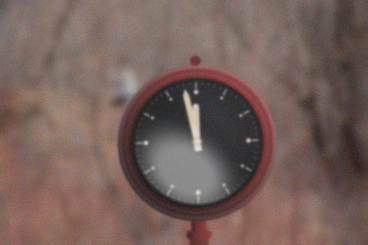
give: {"hour": 11, "minute": 58}
